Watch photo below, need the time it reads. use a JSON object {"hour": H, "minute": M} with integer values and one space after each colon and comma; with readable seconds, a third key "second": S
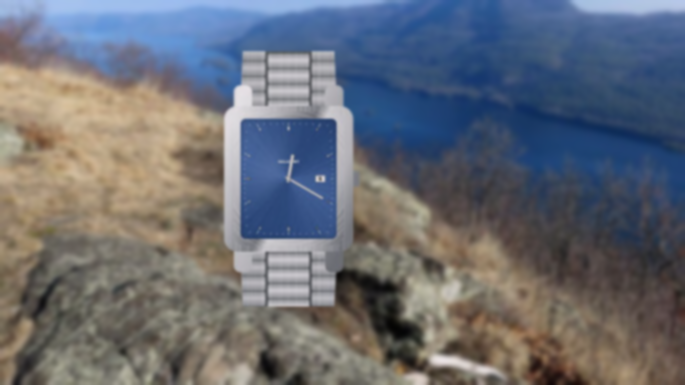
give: {"hour": 12, "minute": 20}
